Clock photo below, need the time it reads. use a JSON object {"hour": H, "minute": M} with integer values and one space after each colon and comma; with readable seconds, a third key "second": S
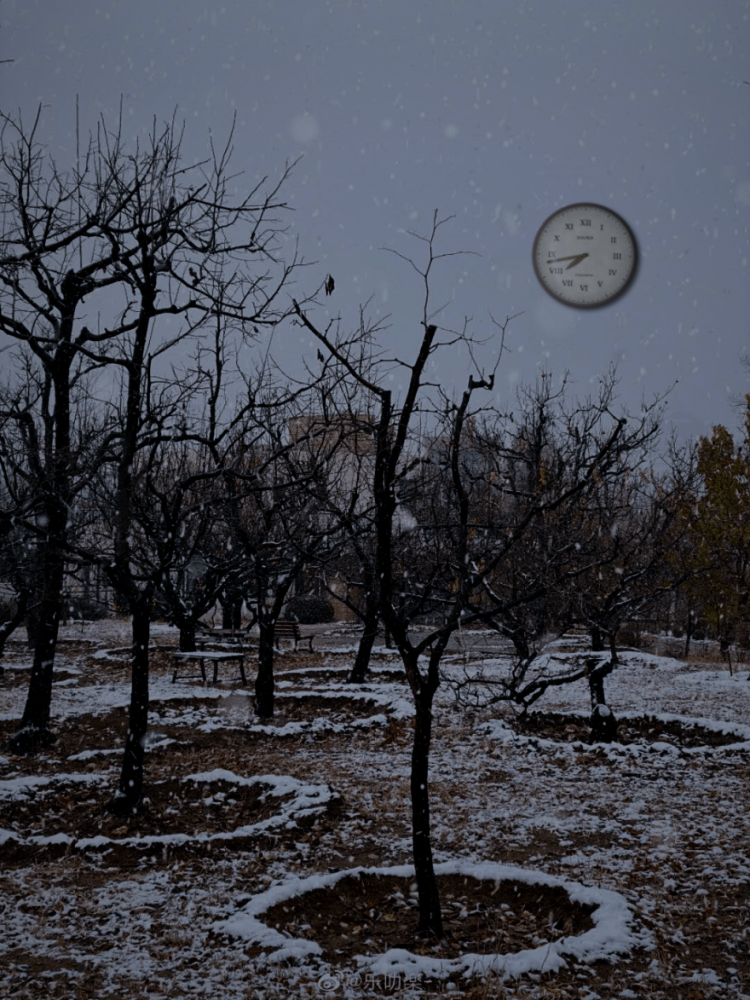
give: {"hour": 7, "minute": 43}
